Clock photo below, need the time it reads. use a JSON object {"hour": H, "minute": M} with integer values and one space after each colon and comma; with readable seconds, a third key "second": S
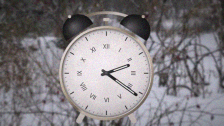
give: {"hour": 2, "minute": 21}
